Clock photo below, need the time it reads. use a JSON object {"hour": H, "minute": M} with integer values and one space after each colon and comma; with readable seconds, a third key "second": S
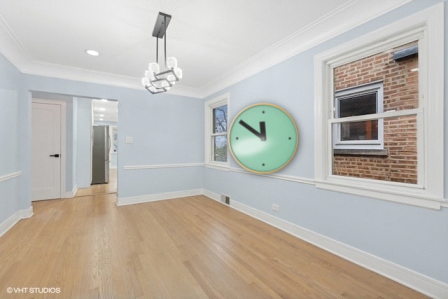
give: {"hour": 11, "minute": 51}
